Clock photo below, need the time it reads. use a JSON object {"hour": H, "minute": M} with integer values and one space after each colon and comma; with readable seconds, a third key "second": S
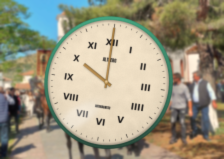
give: {"hour": 10, "minute": 0}
